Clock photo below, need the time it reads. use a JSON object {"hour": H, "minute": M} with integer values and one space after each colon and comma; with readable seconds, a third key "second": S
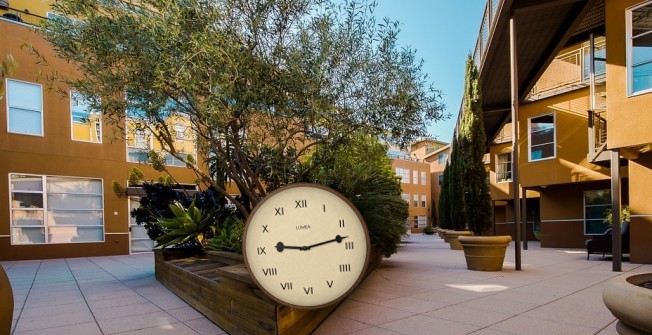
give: {"hour": 9, "minute": 13}
